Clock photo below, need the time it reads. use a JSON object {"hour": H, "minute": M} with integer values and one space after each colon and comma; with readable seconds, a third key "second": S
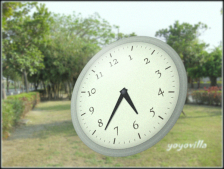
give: {"hour": 5, "minute": 38}
